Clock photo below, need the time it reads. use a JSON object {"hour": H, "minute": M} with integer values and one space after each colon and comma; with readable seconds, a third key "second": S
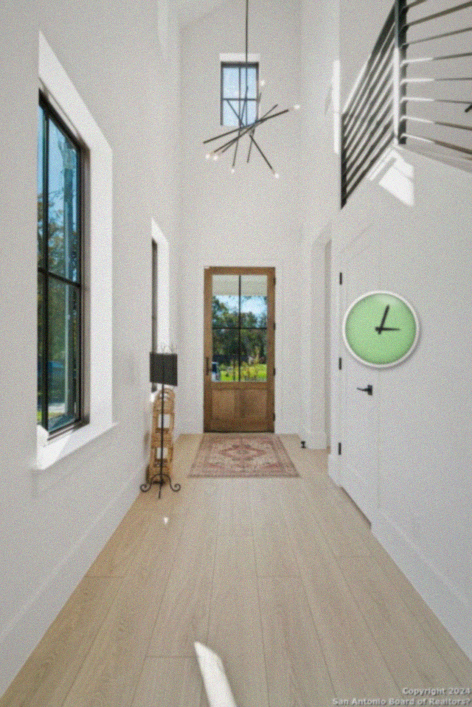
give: {"hour": 3, "minute": 3}
